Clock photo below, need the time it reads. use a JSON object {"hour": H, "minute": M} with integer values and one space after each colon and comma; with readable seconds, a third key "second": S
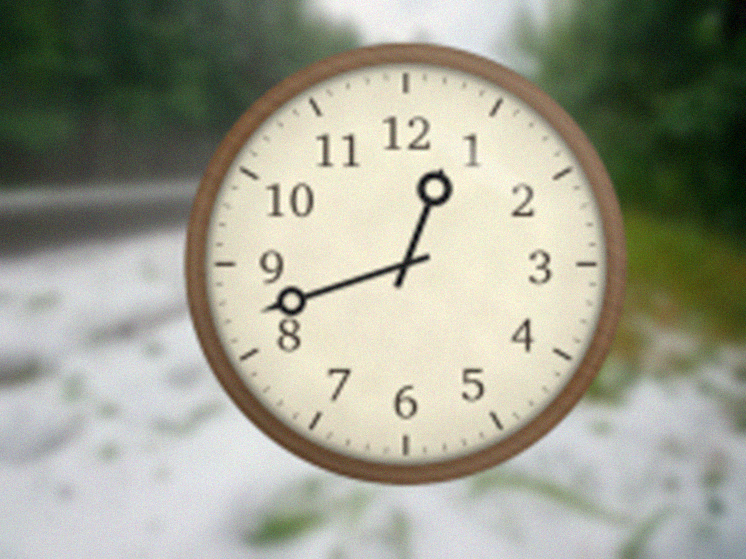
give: {"hour": 12, "minute": 42}
